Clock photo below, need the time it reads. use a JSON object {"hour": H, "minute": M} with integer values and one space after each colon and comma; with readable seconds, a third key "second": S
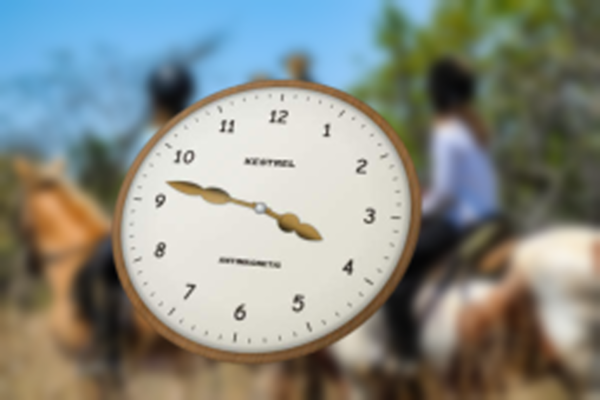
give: {"hour": 3, "minute": 47}
